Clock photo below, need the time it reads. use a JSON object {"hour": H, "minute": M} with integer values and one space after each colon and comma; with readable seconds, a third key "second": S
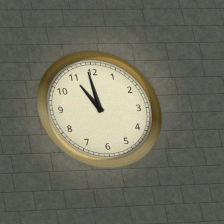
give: {"hour": 10, "minute": 59}
